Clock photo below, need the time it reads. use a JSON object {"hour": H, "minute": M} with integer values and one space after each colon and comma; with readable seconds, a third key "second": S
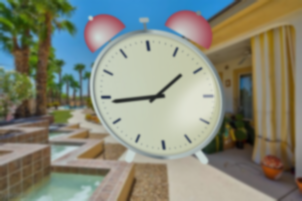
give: {"hour": 1, "minute": 44}
